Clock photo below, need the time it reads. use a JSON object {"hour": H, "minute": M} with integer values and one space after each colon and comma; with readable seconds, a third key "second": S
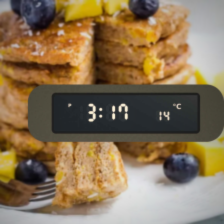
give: {"hour": 3, "minute": 17}
